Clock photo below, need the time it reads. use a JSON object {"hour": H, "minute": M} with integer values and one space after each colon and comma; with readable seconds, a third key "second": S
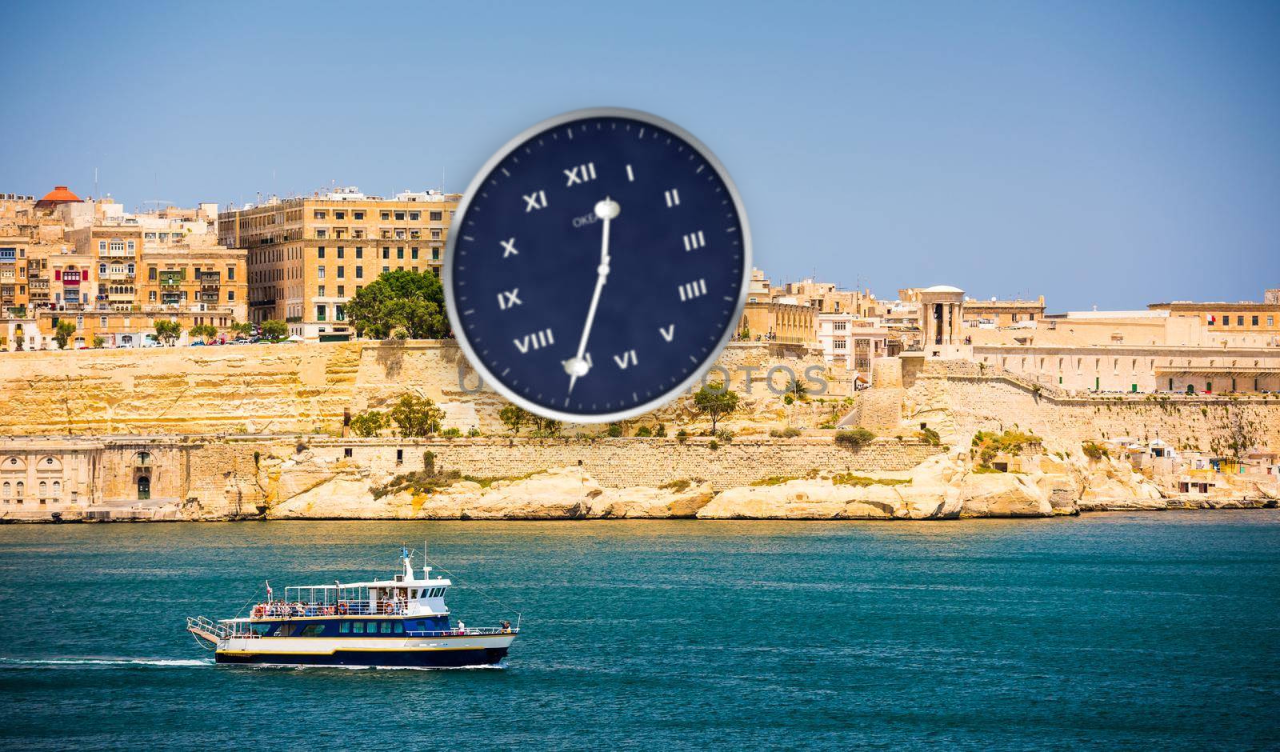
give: {"hour": 12, "minute": 35}
